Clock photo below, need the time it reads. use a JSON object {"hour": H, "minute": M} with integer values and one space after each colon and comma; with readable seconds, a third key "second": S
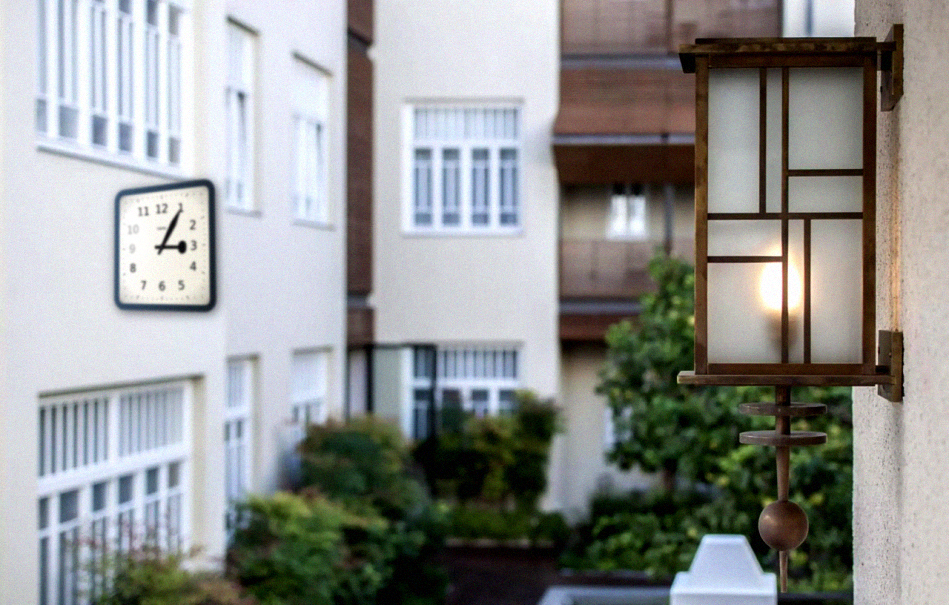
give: {"hour": 3, "minute": 5}
